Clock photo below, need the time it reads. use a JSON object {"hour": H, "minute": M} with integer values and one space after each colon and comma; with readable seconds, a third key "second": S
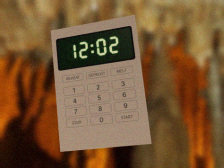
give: {"hour": 12, "minute": 2}
